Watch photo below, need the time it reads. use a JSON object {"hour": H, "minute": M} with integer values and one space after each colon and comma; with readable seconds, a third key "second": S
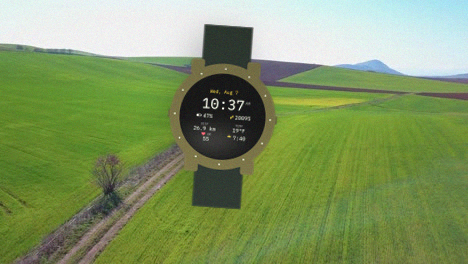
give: {"hour": 10, "minute": 37}
